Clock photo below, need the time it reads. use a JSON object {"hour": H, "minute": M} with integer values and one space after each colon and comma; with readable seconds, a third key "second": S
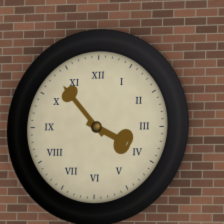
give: {"hour": 3, "minute": 53}
